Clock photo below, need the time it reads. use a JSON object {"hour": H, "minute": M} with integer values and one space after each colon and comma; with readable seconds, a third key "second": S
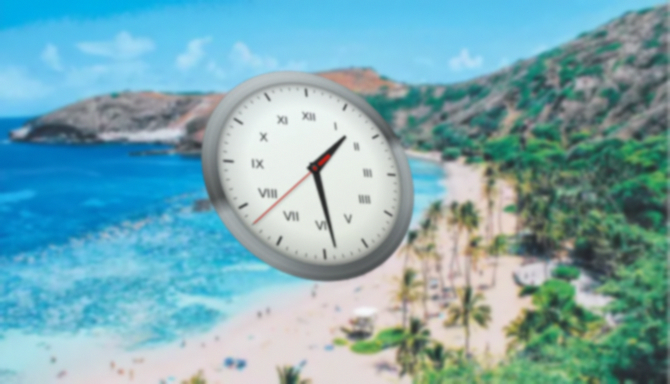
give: {"hour": 1, "minute": 28, "second": 38}
